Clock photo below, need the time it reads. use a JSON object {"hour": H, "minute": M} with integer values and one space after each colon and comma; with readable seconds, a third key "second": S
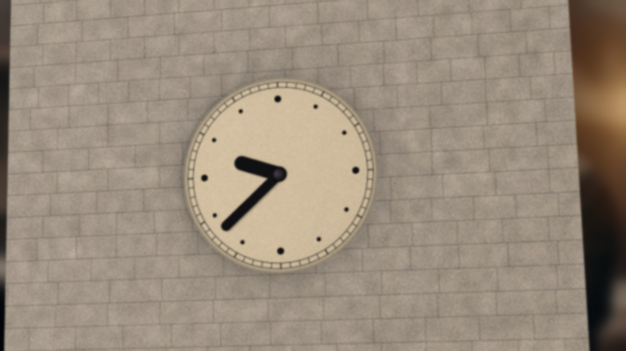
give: {"hour": 9, "minute": 38}
